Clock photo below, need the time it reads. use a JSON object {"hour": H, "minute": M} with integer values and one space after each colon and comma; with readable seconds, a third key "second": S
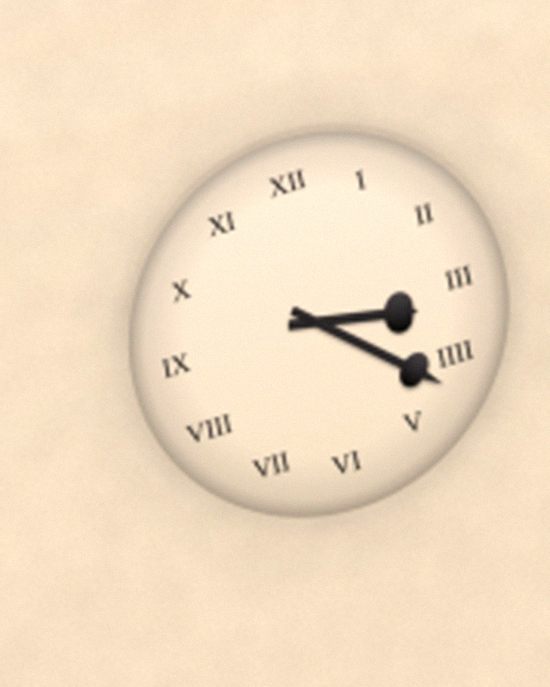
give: {"hour": 3, "minute": 22}
